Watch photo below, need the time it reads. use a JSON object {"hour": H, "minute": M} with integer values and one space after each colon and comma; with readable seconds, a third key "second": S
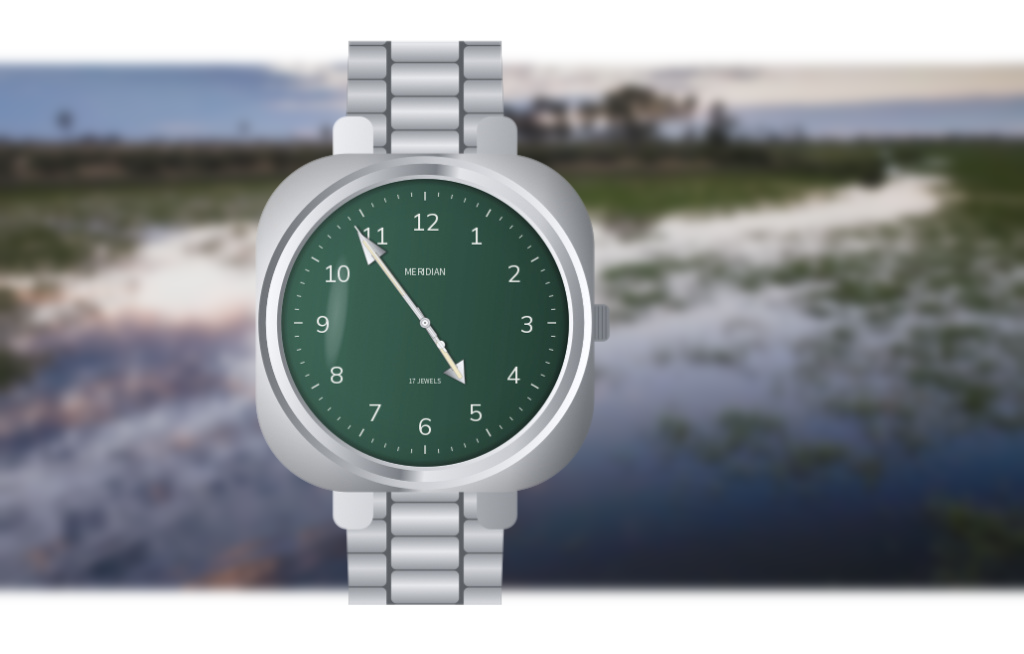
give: {"hour": 4, "minute": 53, "second": 54}
